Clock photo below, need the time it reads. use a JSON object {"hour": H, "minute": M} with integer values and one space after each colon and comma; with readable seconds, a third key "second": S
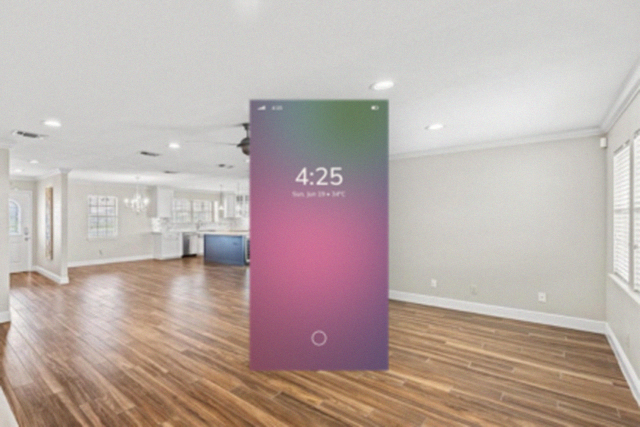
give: {"hour": 4, "minute": 25}
